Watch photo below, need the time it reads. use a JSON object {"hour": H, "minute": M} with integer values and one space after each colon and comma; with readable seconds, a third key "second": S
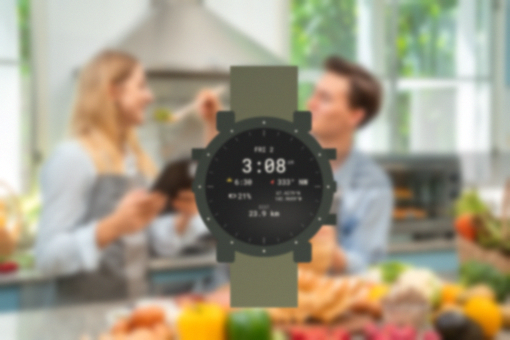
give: {"hour": 3, "minute": 8}
